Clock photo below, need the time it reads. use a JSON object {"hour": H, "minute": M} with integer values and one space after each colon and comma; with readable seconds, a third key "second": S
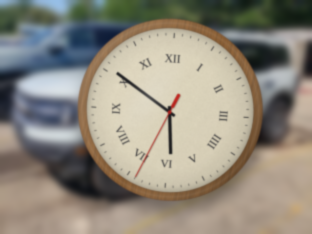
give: {"hour": 5, "minute": 50, "second": 34}
